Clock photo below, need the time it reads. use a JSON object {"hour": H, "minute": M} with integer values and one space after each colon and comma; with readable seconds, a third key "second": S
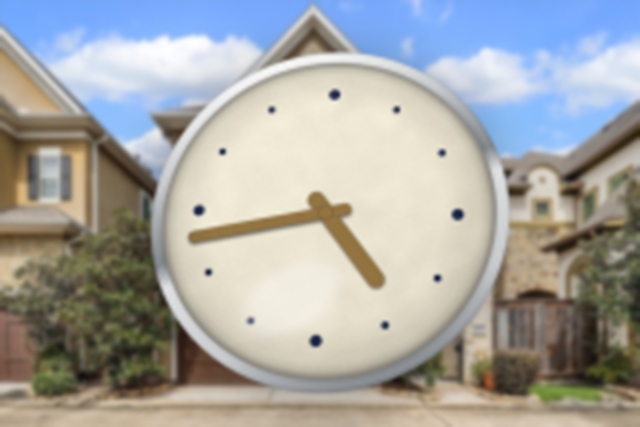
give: {"hour": 4, "minute": 43}
